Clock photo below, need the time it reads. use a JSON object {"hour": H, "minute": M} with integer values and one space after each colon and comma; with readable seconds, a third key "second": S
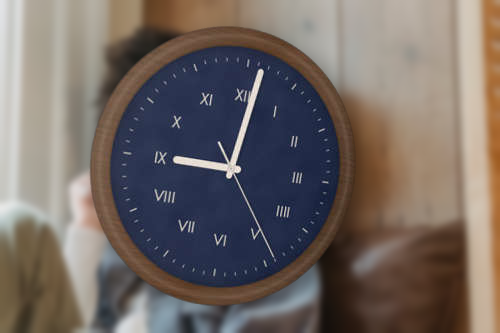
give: {"hour": 9, "minute": 1, "second": 24}
